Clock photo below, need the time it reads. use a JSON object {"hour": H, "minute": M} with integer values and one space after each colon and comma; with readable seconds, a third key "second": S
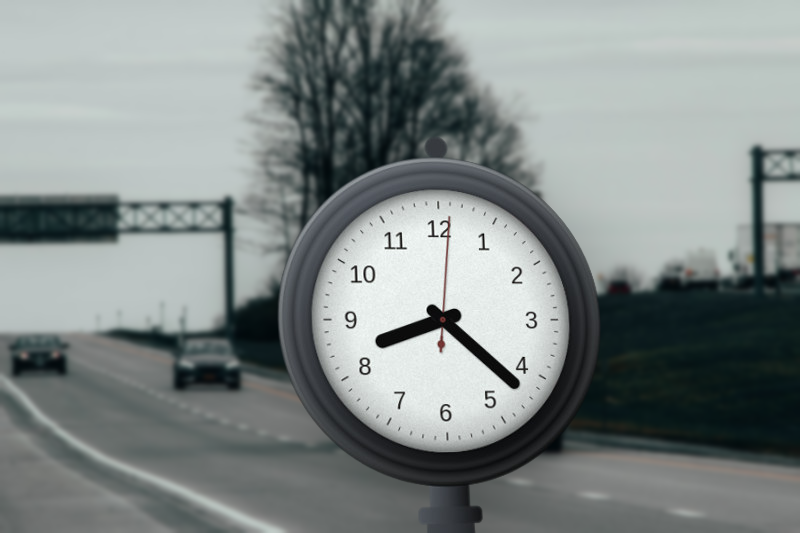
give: {"hour": 8, "minute": 22, "second": 1}
